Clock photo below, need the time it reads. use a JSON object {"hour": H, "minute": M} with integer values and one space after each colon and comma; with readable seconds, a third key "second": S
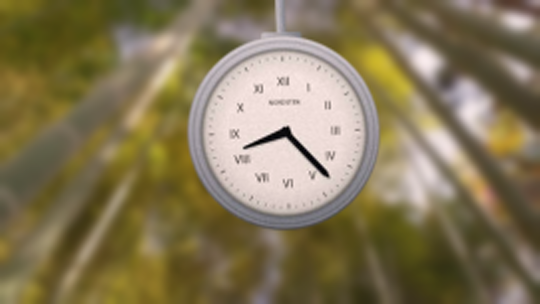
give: {"hour": 8, "minute": 23}
